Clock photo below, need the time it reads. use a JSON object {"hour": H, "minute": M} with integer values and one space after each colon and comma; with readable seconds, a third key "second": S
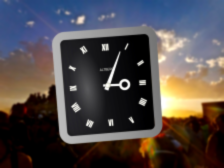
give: {"hour": 3, "minute": 4}
